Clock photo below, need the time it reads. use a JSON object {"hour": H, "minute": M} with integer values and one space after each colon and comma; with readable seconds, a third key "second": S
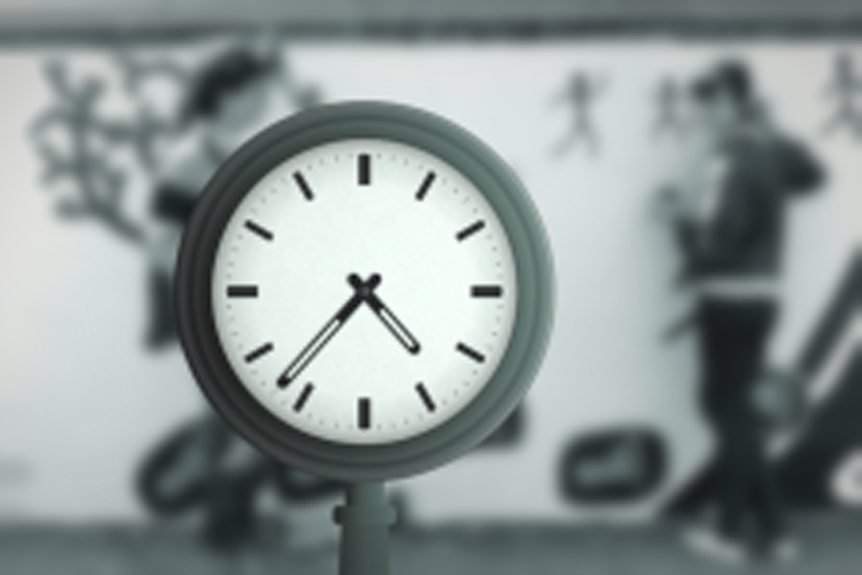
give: {"hour": 4, "minute": 37}
